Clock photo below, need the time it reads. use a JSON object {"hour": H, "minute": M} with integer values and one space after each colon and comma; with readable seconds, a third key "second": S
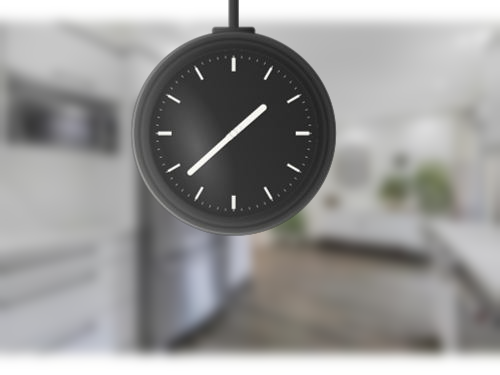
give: {"hour": 1, "minute": 38}
